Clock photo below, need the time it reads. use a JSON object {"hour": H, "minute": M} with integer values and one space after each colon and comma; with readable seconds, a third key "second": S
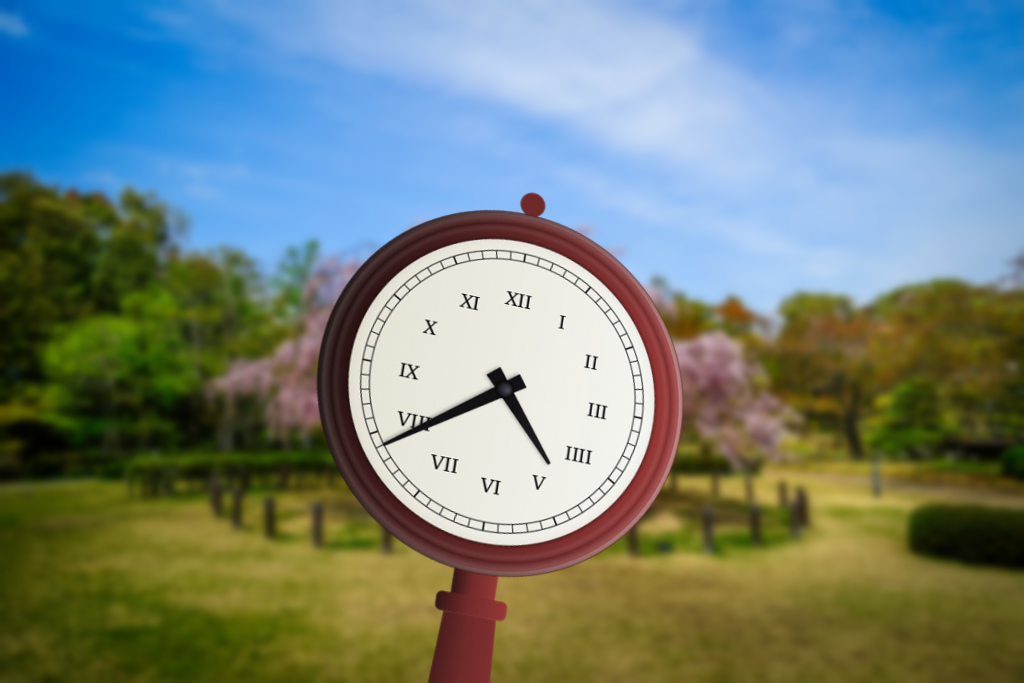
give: {"hour": 4, "minute": 39}
